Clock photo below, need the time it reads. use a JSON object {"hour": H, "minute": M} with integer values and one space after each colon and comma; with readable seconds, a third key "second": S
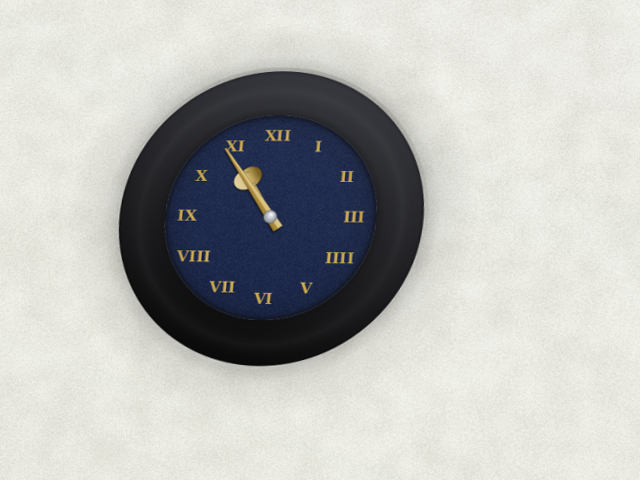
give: {"hour": 10, "minute": 54}
